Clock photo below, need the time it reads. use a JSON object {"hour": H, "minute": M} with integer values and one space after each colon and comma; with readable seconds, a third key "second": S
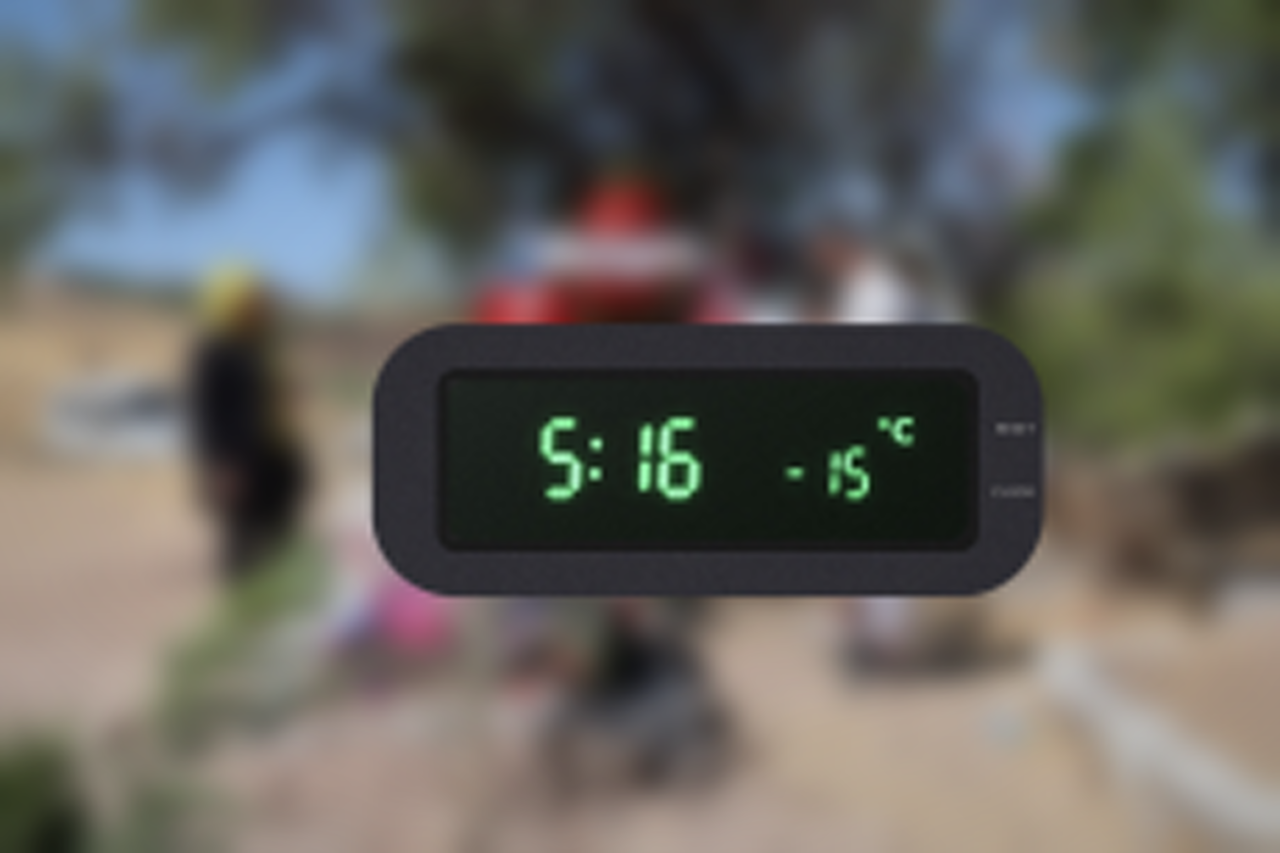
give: {"hour": 5, "minute": 16}
